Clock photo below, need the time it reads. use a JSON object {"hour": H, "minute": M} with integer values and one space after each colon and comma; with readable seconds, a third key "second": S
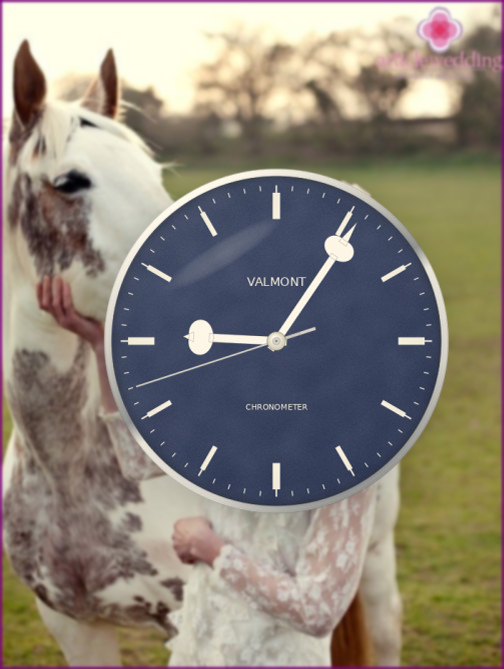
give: {"hour": 9, "minute": 5, "second": 42}
